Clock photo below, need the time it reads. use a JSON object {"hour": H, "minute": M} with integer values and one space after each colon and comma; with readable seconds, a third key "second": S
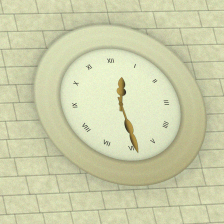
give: {"hour": 12, "minute": 29}
